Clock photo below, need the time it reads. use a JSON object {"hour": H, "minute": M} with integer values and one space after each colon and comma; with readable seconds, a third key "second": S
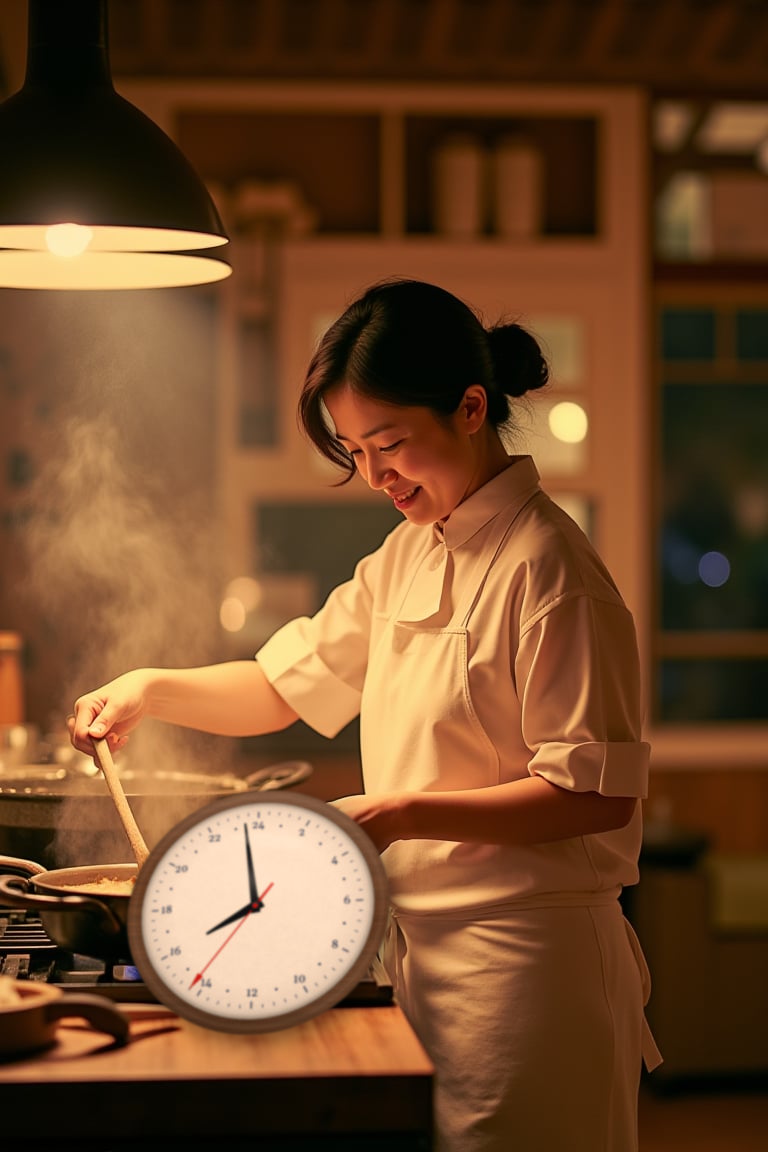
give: {"hour": 15, "minute": 58, "second": 36}
